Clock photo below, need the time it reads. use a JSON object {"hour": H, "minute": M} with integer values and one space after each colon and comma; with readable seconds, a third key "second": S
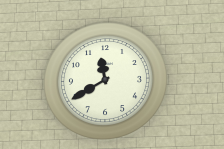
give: {"hour": 11, "minute": 40}
